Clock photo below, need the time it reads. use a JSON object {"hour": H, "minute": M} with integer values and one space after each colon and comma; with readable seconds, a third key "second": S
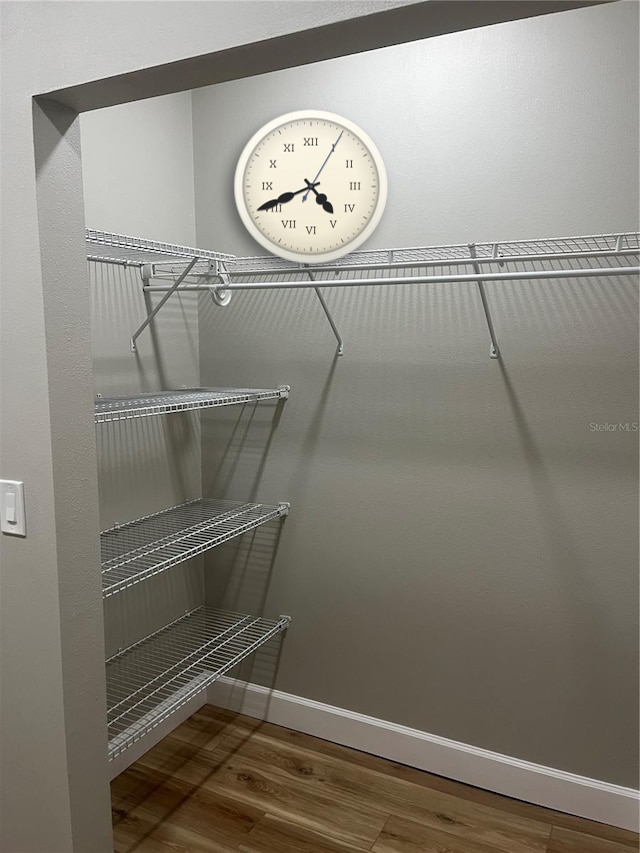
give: {"hour": 4, "minute": 41, "second": 5}
